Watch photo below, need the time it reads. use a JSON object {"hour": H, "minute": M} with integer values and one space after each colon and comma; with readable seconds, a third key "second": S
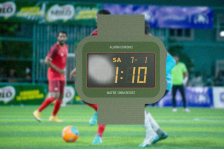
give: {"hour": 1, "minute": 10}
